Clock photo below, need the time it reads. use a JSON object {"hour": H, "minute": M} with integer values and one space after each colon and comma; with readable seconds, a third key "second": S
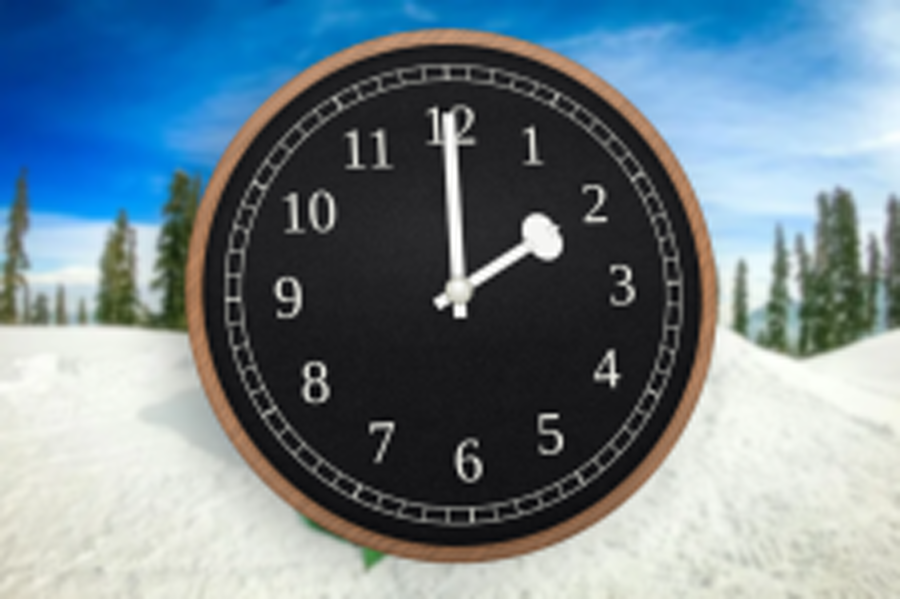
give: {"hour": 2, "minute": 0}
